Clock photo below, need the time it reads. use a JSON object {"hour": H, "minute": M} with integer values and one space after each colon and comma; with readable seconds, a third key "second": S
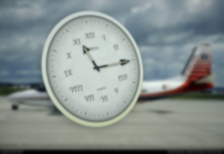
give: {"hour": 11, "minute": 15}
